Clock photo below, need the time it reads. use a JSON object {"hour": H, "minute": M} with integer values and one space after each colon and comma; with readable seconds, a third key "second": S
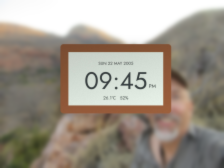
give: {"hour": 9, "minute": 45}
